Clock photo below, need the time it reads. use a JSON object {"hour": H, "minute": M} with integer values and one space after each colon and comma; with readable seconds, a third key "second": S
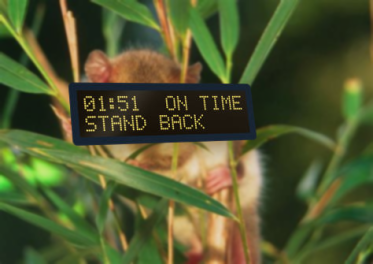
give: {"hour": 1, "minute": 51}
